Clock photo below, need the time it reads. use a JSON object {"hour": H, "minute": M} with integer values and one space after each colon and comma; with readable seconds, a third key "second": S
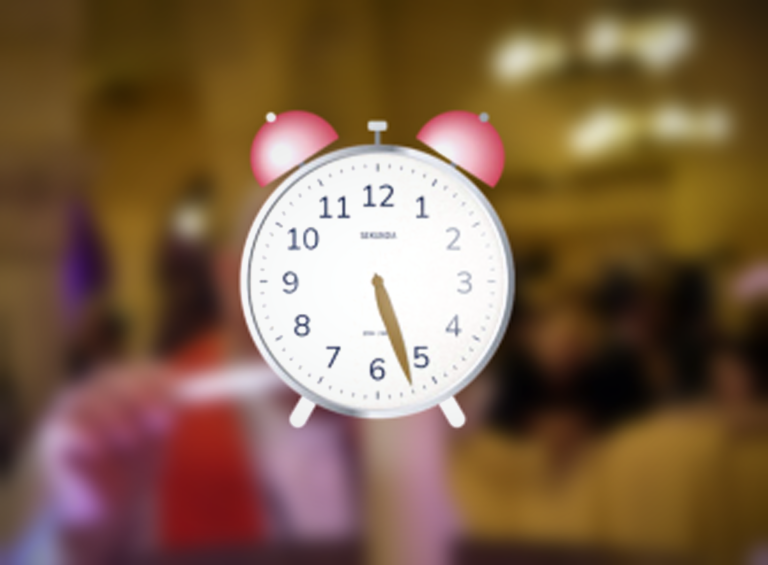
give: {"hour": 5, "minute": 27}
